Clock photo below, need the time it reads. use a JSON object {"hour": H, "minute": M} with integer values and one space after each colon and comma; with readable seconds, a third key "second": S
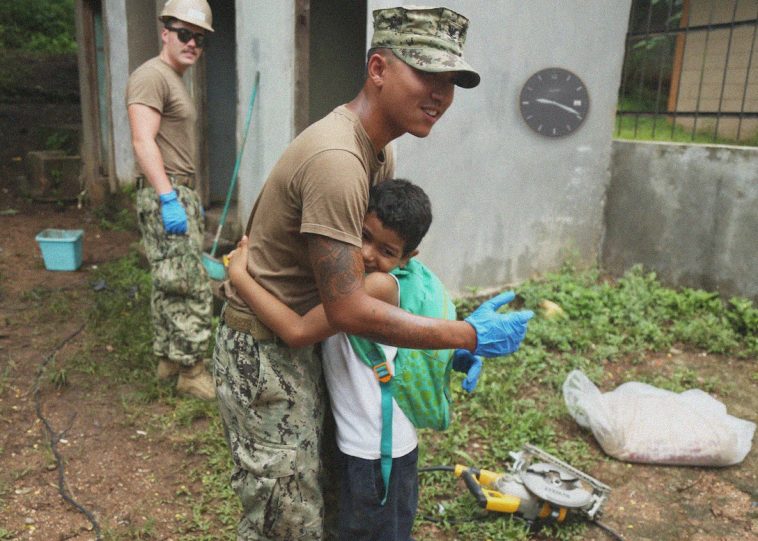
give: {"hour": 9, "minute": 19}
